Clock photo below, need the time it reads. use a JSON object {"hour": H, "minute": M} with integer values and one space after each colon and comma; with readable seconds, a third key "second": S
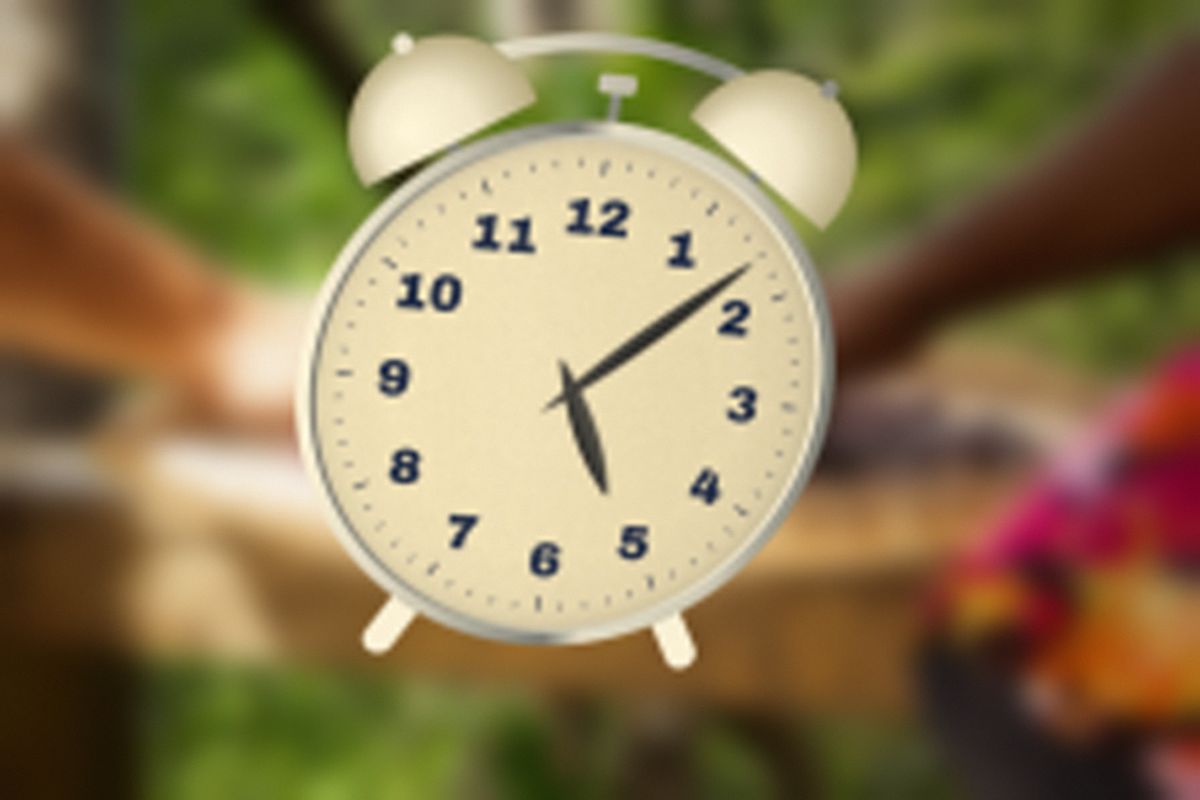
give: {"hour": 5, "minute": 8}
